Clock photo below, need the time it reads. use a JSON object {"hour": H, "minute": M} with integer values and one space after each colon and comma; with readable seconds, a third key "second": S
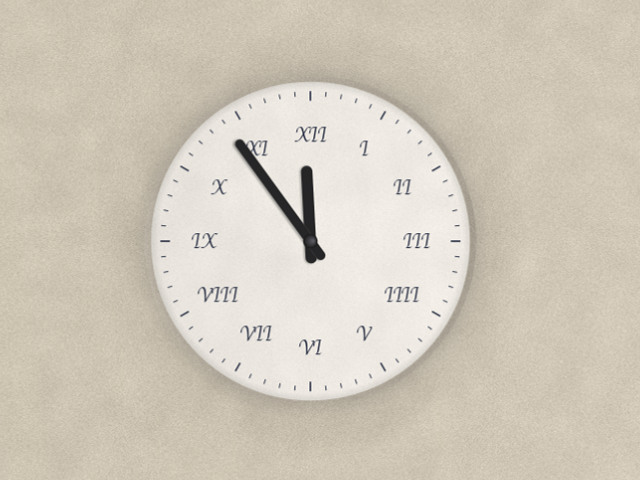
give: {"hour": 11, "minute": 54}
